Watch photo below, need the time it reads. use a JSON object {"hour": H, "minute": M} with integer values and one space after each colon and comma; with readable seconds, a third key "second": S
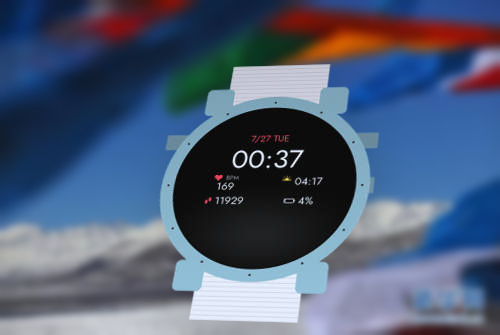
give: {"hour": 0, "minute": 37}
